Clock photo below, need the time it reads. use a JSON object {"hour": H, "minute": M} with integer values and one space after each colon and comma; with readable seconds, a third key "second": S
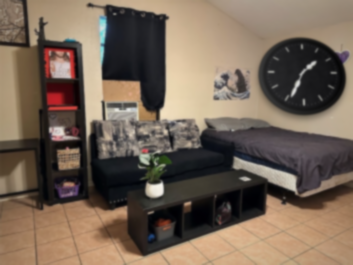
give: {"hour": 1, "minute": 34}
